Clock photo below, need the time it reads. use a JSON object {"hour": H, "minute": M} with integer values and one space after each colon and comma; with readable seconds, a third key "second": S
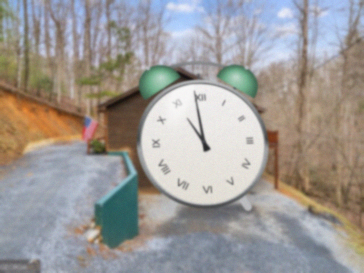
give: {"hour": 10, "minute": 59}
